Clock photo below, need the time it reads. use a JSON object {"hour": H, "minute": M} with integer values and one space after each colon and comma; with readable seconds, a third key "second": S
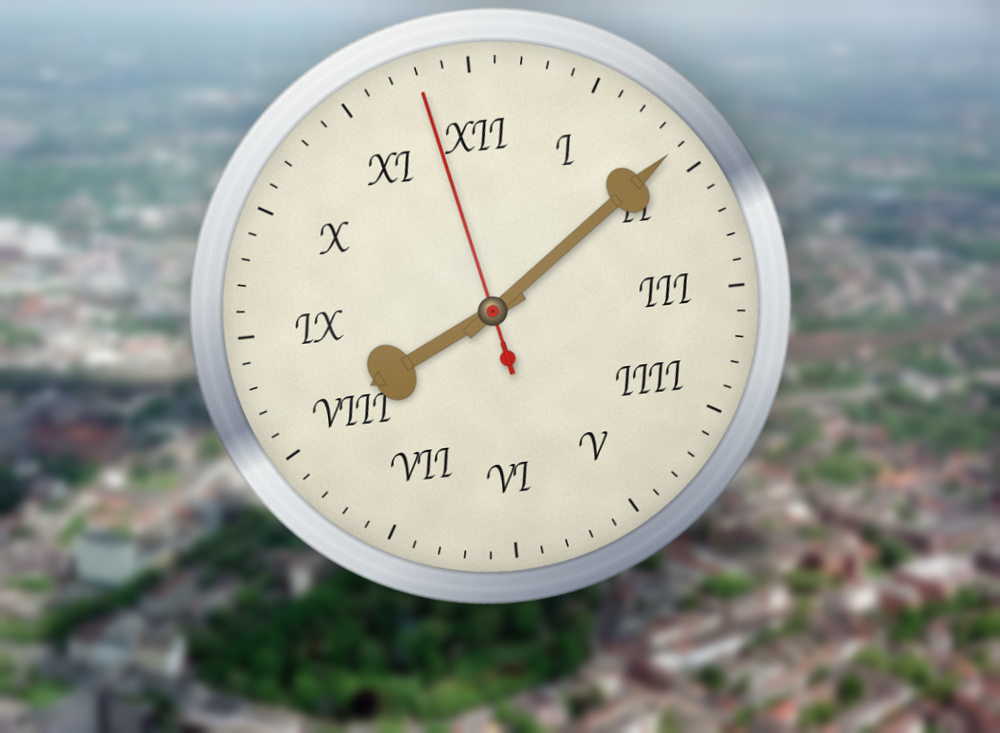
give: {"hour": 8, "minute": 8, "second": 58}
